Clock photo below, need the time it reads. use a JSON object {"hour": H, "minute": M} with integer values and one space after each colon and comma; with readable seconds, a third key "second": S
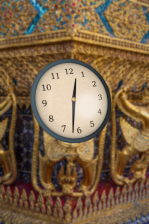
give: {"hour": 12, "minute": 32}
